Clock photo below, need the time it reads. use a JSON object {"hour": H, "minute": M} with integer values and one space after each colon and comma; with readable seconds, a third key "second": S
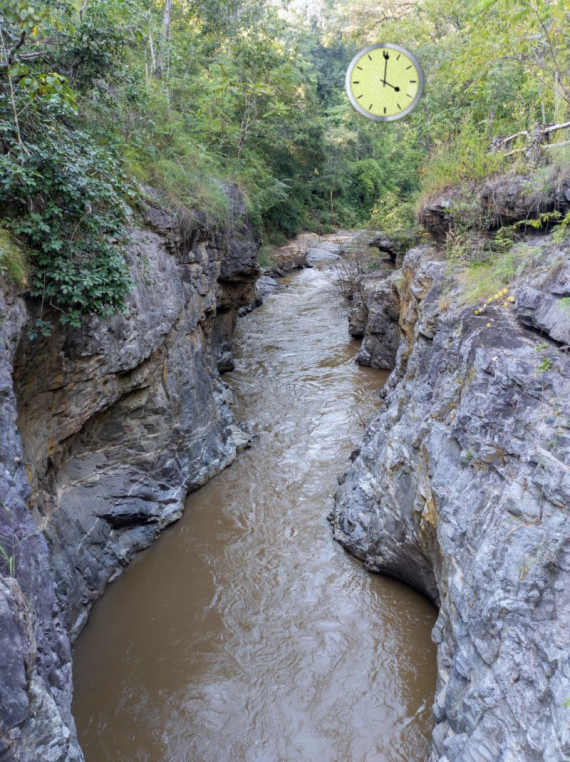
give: {"hour": 4, "minute": 1}
